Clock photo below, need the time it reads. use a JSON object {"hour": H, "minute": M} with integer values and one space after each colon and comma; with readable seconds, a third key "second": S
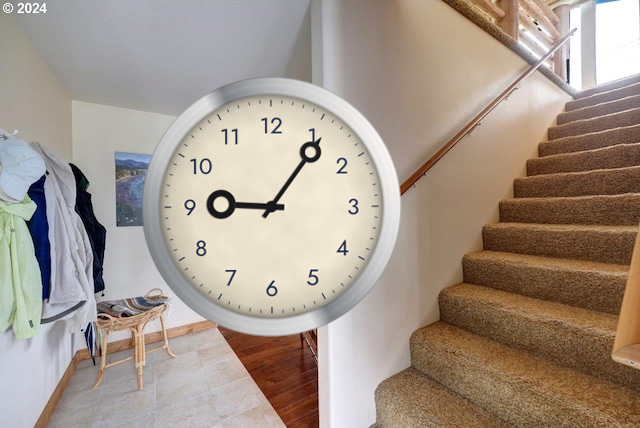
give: {"hour": 9, "minute": 6}
